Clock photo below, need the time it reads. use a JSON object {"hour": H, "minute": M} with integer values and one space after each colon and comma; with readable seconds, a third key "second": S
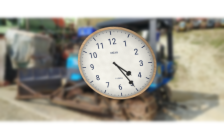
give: {"hour": 4, "minute": 25}
